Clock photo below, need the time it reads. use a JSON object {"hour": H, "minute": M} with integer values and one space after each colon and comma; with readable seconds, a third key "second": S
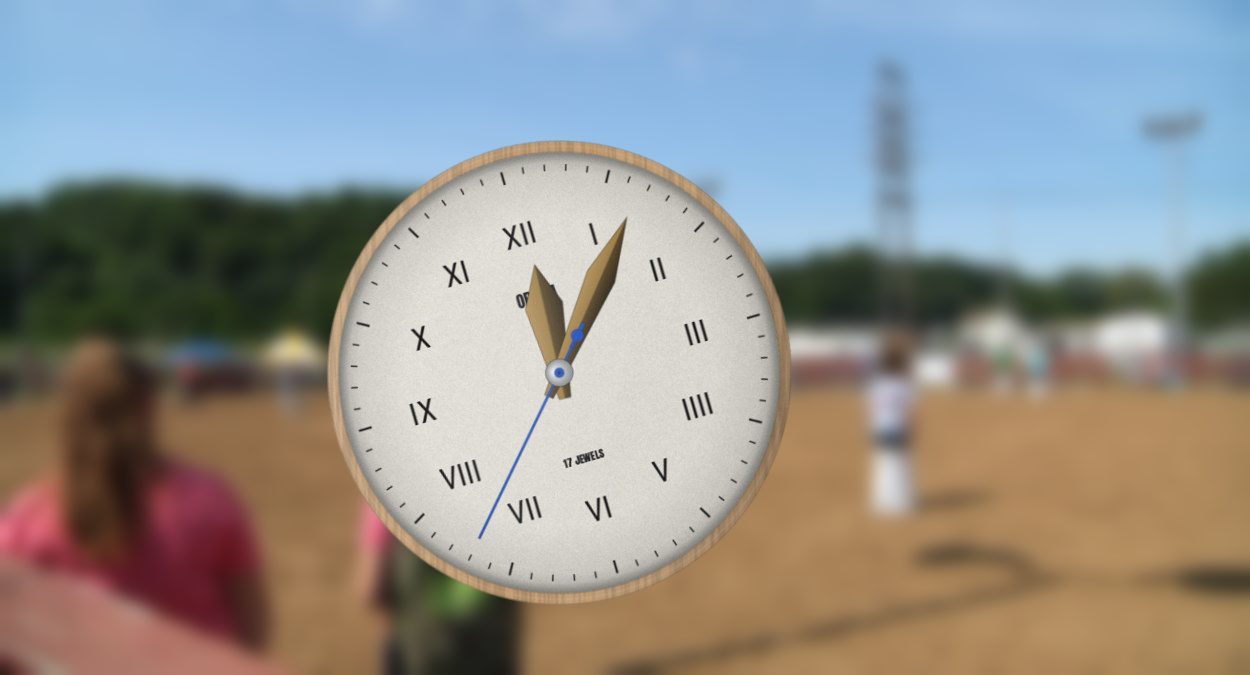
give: {"hour": 12, "minute": 6, "second": 37}
